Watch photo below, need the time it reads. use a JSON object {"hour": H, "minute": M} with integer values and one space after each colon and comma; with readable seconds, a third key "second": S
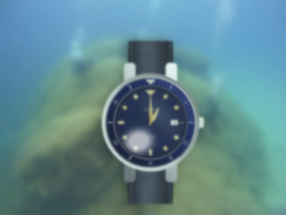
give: {"hour": 1, "minute": 0}
